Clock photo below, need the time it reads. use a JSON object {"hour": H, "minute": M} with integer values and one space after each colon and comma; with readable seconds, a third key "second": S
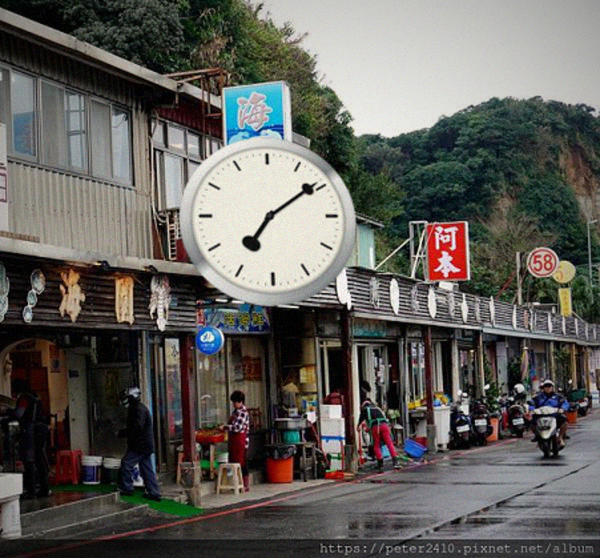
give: {"hour": 7, "minute": 9}
